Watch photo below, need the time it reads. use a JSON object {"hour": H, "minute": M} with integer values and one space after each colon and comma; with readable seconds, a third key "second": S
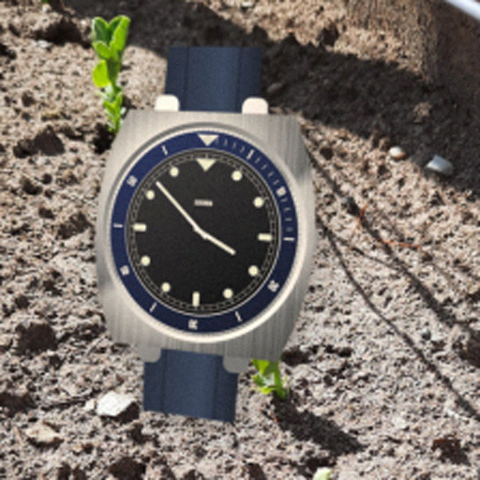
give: {"hour": 3, "minute": 52}
